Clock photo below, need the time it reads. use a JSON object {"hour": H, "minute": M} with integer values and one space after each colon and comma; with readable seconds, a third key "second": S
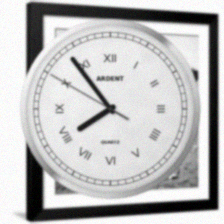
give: {"hour": 7, "minute": 53, "second": 50}
